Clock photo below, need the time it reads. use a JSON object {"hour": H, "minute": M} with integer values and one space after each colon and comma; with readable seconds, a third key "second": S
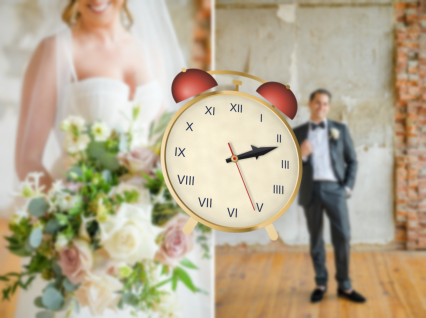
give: {"hour": 2, "minute": 11, "second": 26}
